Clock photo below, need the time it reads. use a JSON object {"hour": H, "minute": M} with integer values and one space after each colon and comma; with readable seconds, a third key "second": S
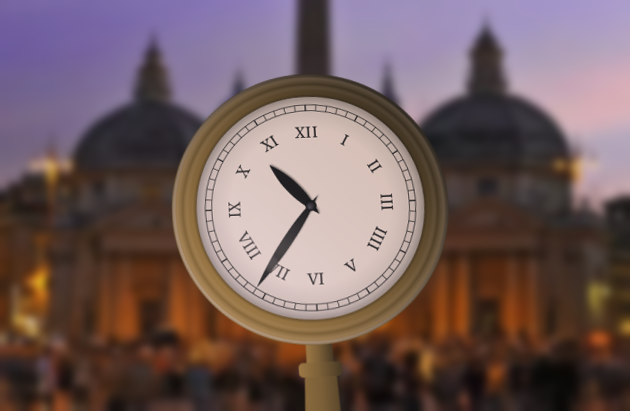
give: {"hour": 10, "minute": 36}
